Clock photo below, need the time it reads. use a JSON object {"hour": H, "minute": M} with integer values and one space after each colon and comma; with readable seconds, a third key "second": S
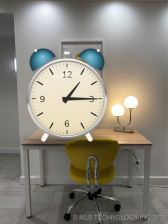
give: {"hour": 1, "minute": 15}
